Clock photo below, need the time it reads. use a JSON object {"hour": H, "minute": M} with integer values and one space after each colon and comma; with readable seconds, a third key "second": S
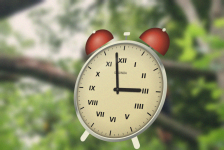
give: {"hour": 2, "minute": 58}
